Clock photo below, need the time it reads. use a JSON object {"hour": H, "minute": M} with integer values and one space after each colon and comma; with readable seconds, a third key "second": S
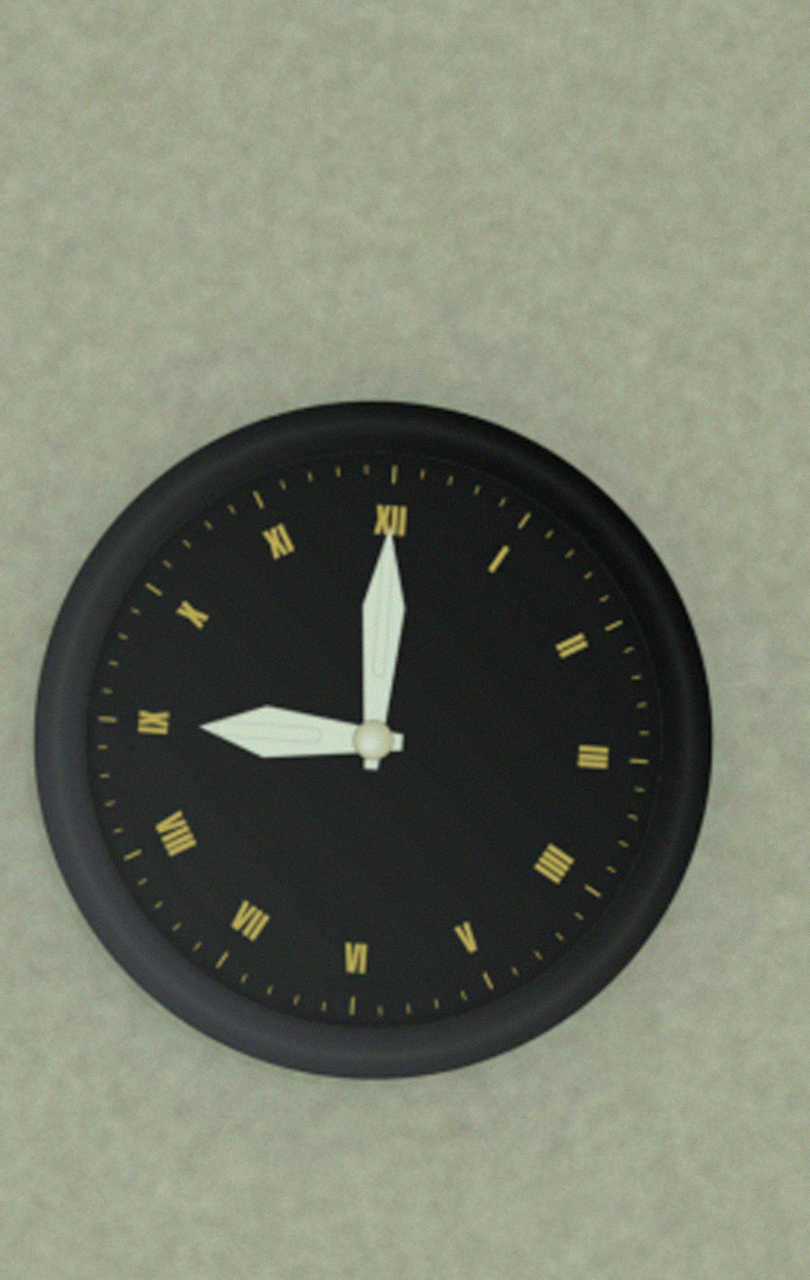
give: {"hour": 9, "minute": 0}
